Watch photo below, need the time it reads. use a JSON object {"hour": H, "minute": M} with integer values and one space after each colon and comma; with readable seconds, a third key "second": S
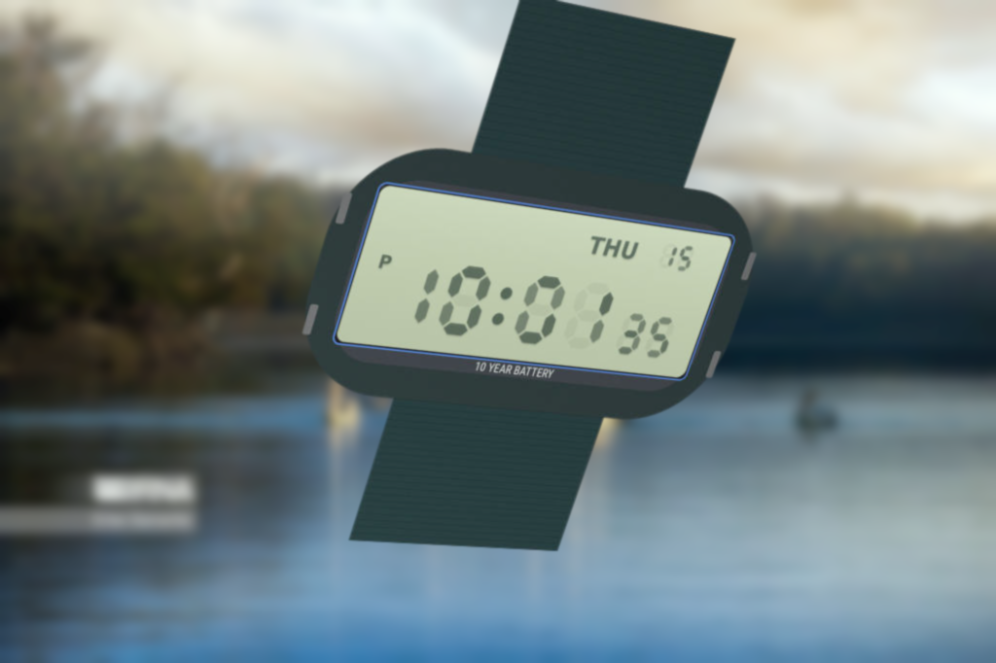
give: {"hour": 10, "minute": 1, "second": 35}
